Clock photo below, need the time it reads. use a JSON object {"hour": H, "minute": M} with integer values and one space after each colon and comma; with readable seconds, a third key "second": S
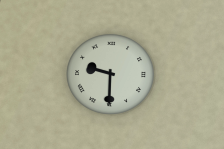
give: {"hour": 9, "minute": 30}
